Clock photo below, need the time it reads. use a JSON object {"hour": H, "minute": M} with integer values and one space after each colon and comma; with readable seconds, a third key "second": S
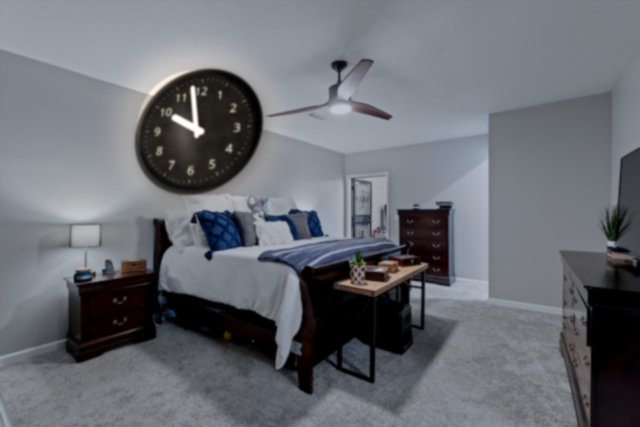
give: {"hour": 9, "minute": 58}
